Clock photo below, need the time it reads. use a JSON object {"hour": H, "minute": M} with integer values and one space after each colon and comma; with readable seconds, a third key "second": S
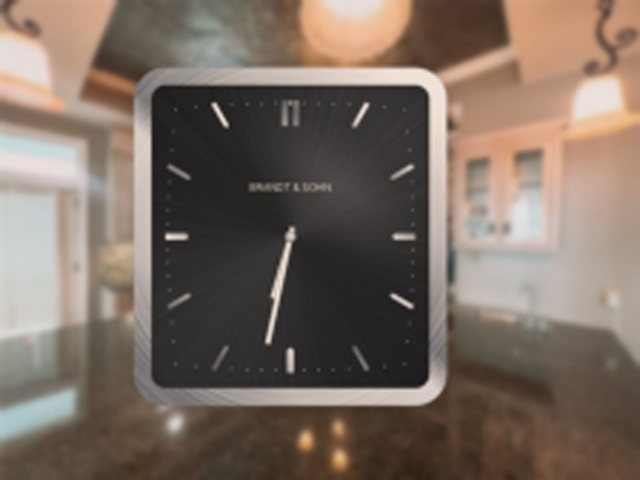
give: {"hour": 6, "minute": 32}
